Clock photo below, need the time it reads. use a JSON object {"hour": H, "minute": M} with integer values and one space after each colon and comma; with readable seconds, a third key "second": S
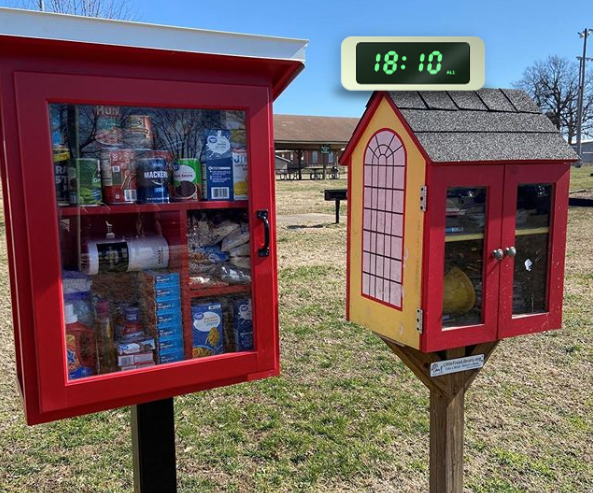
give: {"hour": 18, "minute": 10}
